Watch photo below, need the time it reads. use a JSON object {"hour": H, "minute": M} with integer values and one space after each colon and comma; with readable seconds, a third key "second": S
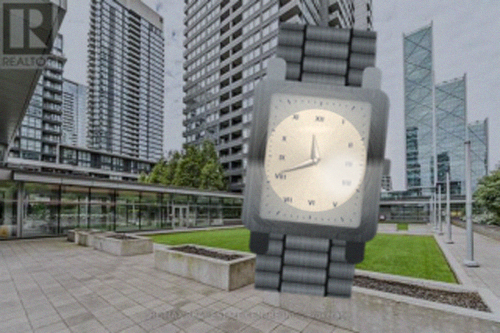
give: {"hour": 11, "minute": 41}
